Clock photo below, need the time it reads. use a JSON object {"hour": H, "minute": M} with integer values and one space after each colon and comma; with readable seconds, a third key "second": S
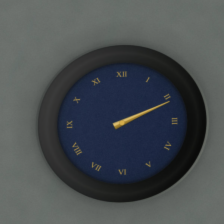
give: {"hour": 2, "minute": 11}
